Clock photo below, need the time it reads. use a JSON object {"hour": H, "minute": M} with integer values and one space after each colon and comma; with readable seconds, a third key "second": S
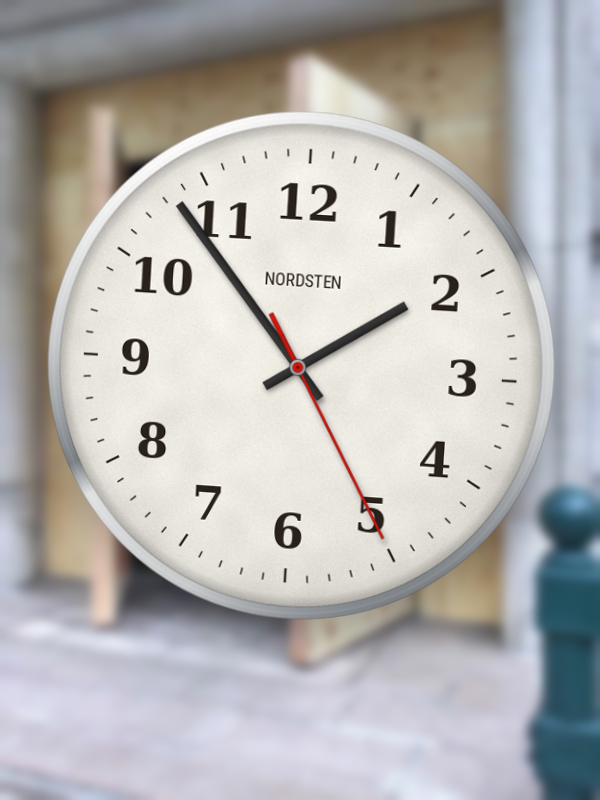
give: {"hour": 1, "minute": 53, "second": 25}
